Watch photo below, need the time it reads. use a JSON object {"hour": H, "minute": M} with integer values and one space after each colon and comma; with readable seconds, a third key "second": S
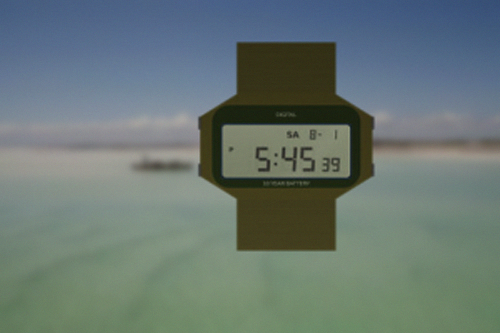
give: {"hour": 5, "minute": 45, "second": 39}
